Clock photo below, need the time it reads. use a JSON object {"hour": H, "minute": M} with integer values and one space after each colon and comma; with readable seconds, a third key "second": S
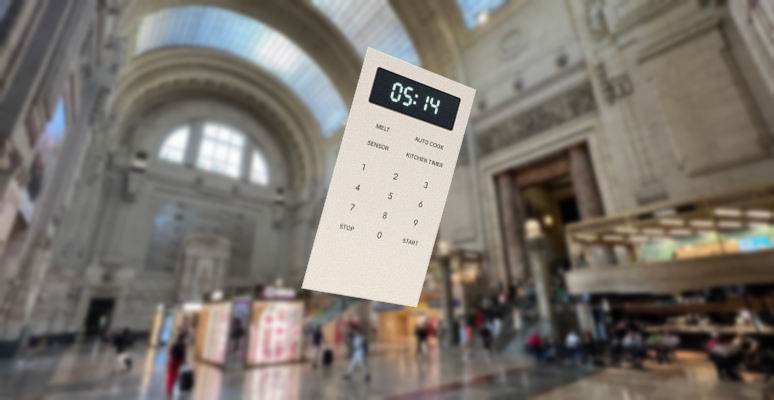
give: {"hour": 5, "minute": 14}
